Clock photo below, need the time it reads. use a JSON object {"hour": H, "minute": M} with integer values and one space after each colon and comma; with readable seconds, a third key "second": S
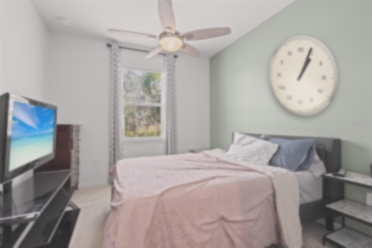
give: {"hour": 1, "minute": 4}
